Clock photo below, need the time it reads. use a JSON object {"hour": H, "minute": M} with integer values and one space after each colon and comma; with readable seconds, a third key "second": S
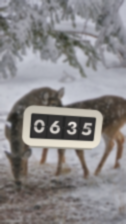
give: {"hour": 6, "minute": 35}
